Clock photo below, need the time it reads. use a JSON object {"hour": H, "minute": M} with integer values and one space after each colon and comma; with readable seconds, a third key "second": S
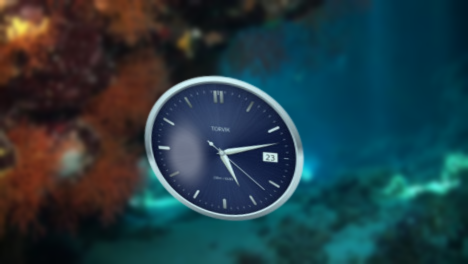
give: {"hour": 5, "minute": 12, "second": 22}
